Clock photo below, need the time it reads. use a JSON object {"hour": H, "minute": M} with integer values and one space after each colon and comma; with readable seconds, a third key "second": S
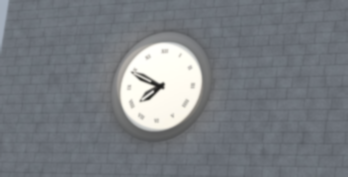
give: {"hour": 7, "minute": 49}
